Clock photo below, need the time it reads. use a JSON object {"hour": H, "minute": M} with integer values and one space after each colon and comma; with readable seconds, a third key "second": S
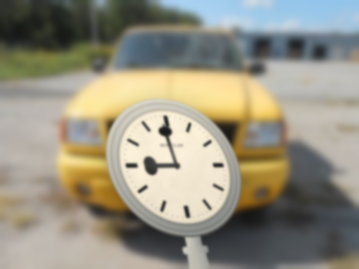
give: {"hour": 8, "minute": 59}
